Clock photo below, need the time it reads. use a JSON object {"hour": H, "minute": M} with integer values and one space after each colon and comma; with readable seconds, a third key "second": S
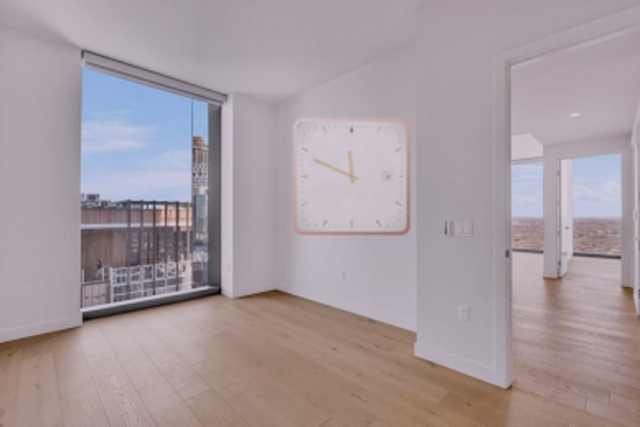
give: {"hour": 11, "minute": 49}
